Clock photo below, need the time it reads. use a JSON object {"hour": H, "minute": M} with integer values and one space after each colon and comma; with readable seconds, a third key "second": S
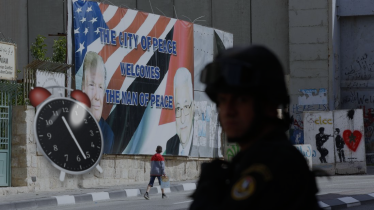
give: {"hour": 11, "minute": 27}
